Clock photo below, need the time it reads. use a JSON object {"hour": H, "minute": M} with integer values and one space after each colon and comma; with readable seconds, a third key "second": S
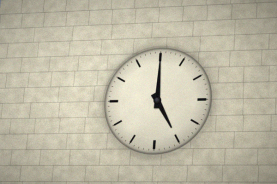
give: {"hour": 5, "minute": 0}
